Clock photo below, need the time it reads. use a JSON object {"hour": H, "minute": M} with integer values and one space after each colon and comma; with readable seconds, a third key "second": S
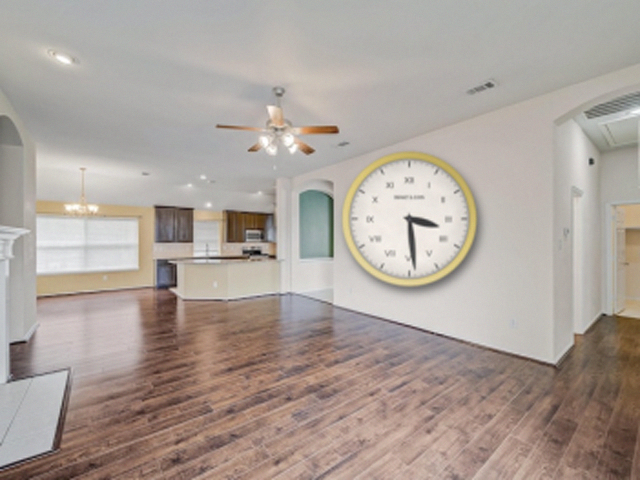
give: {"hour": 3, "minute": 29}
